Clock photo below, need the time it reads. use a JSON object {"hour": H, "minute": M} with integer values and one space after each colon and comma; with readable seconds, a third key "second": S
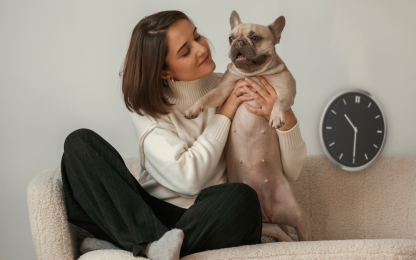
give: {"hour": 10, "minute": 30}
